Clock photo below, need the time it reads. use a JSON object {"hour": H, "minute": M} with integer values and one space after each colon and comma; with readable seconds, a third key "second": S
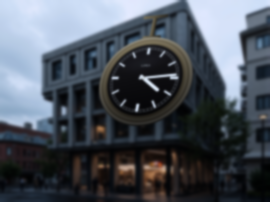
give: {"hour": 4, "minute": 14}
